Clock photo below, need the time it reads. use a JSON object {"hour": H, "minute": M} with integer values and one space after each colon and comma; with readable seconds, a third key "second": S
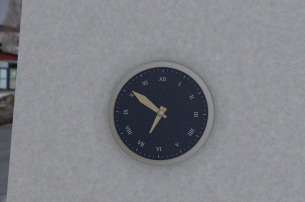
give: {"hour": 6, "minute": 51}
